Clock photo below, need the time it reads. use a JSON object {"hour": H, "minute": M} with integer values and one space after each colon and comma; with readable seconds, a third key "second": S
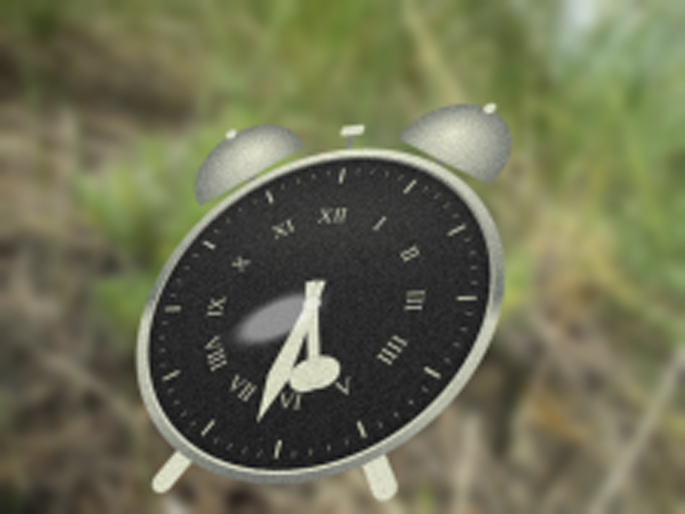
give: {"hour": 5, "minute": 32}
